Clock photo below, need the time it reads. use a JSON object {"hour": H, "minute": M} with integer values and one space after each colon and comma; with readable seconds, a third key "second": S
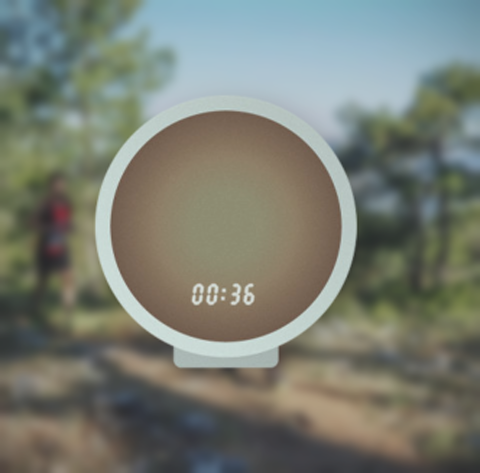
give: {"hour": 0, "minute": 36}
